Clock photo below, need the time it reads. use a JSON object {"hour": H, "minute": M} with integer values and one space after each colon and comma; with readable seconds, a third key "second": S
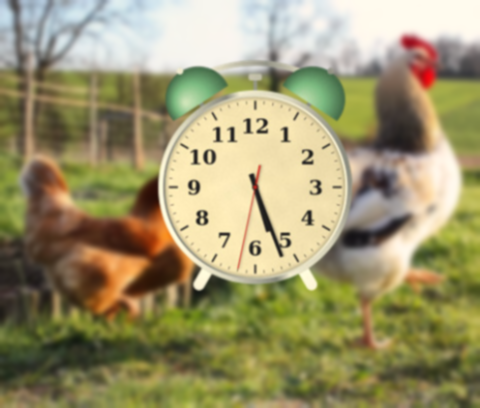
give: {"hour": 5, "minute": 26, "second": 32}
